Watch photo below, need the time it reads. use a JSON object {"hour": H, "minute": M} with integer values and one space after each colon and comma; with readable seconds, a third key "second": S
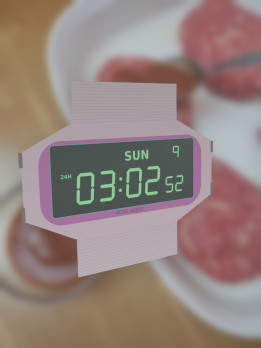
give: {"hour": 3, "minute": 2, "second": 52}
